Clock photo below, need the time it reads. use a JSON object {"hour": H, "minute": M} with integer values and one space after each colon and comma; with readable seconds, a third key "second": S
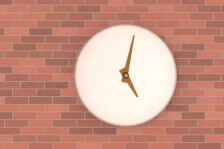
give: {"hour": 5, "minute": 2}
